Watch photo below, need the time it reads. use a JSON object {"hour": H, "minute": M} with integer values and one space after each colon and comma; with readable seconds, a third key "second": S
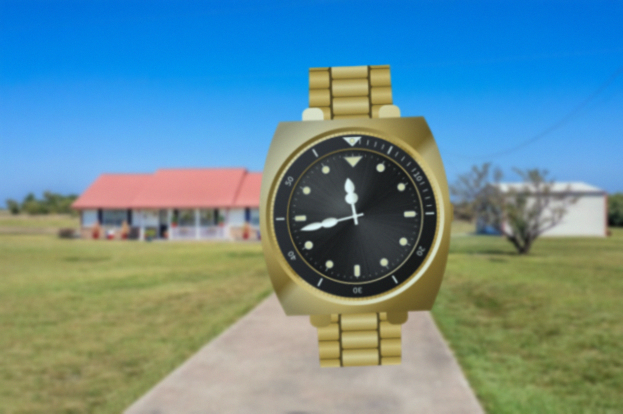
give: {"hour": 11, "minute": 43}
